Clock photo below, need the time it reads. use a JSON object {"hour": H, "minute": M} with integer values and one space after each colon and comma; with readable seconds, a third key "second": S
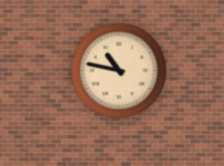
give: {"hour": 10, "minute": 47}
